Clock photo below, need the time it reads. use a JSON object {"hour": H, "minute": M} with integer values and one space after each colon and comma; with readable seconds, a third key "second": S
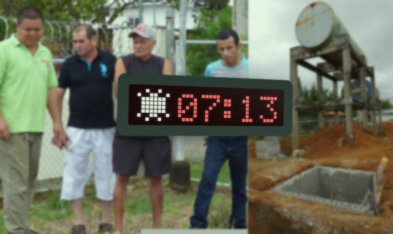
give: {"hour": 7, "minute": 13}
